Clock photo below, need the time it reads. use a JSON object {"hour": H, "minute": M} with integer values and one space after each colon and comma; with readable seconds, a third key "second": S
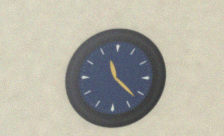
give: {"hour": 11, "minute": 22}
